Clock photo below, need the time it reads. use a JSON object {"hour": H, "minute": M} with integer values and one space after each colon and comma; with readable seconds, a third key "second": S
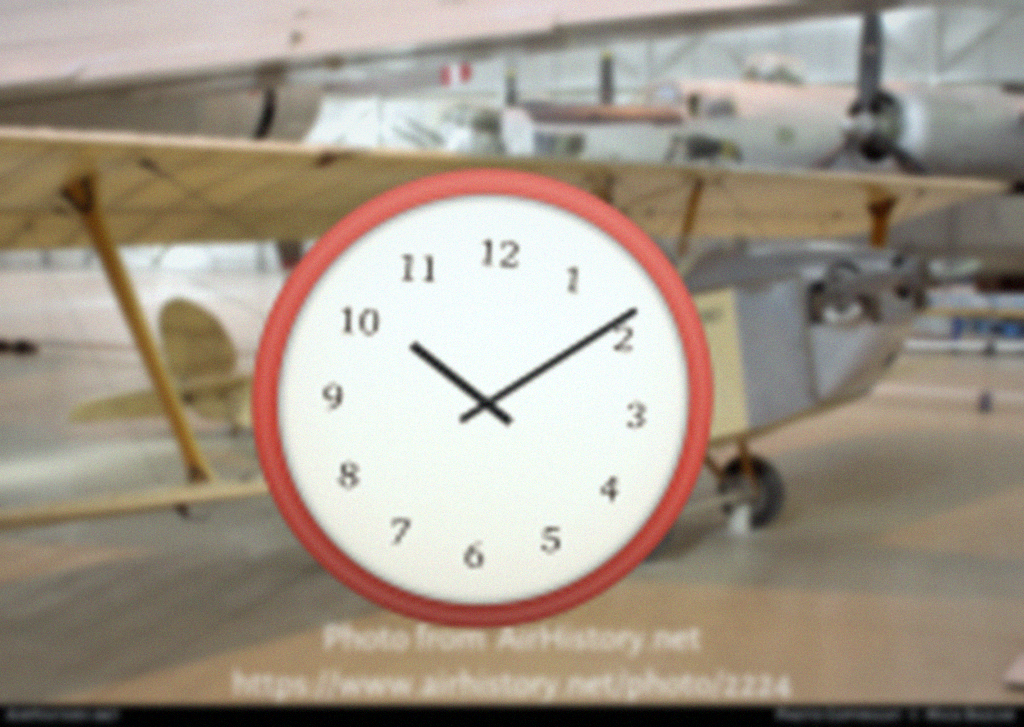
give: {"hour": 10, "minute": 9}
